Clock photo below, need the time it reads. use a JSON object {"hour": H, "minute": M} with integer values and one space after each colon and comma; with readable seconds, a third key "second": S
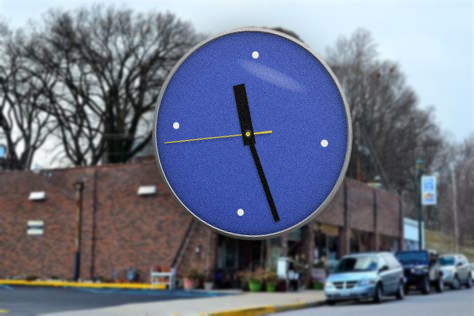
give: {"hour": 11, "minute": 25, "second": 43}
